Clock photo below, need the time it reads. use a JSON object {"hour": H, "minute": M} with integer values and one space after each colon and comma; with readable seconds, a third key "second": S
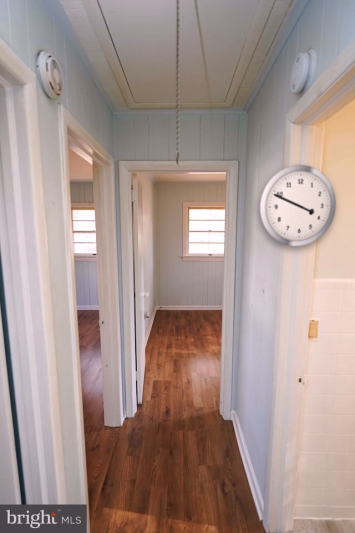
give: {"hour": 3, "minute": 49}
